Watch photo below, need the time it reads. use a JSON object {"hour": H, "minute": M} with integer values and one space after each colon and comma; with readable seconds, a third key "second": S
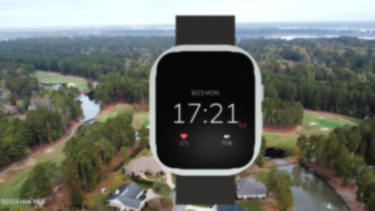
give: {"hour": 17, "minute": 21}
